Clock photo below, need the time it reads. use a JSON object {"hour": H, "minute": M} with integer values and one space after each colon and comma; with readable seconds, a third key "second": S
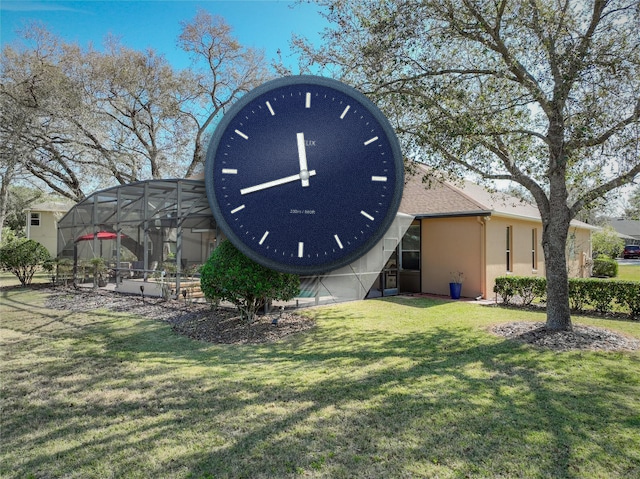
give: {"hour": 11, "minute": 42}
